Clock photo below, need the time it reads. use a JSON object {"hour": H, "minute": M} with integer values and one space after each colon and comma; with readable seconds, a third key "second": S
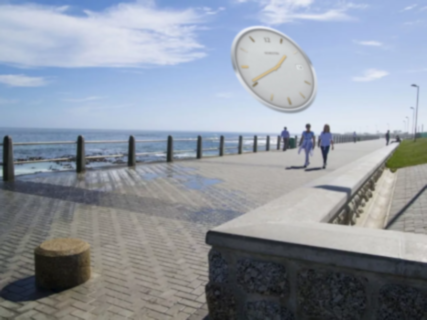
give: {"hour": 1, "minute": 41}
